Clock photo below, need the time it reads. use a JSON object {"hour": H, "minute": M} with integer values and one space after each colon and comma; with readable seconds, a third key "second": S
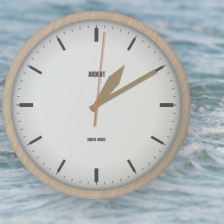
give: {"hour": 1, "minute": 10, "second": 1}
